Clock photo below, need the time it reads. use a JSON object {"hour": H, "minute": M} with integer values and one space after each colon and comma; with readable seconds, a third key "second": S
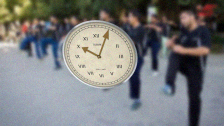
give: {"hour": 10, "minute": 4}
